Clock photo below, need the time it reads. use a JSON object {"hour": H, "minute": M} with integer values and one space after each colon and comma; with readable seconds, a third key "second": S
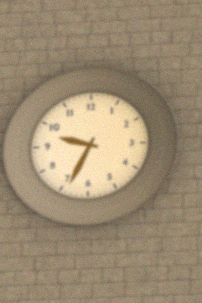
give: {"hour": 9, "minute": 34}
